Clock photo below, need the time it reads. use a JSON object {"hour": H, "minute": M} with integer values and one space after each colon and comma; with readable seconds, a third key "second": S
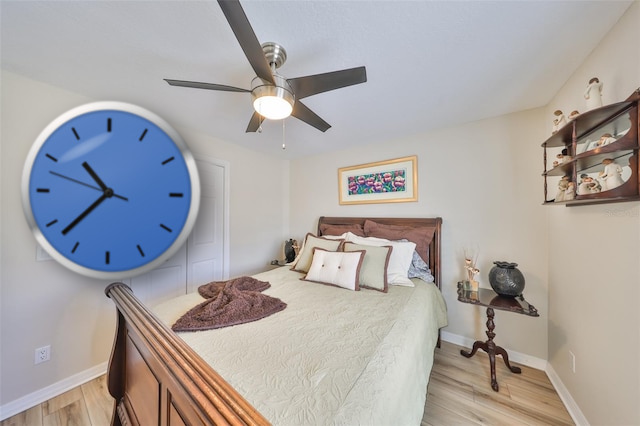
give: {"hour": 10, "minute": 37, "second": 48}
